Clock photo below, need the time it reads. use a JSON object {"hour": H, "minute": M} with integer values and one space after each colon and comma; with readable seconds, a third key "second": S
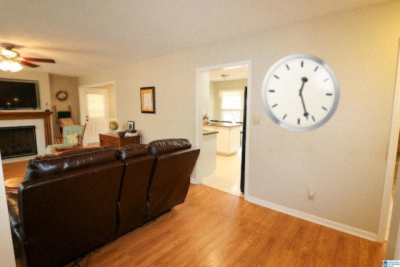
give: {"hour": 12, "minute": 27}
